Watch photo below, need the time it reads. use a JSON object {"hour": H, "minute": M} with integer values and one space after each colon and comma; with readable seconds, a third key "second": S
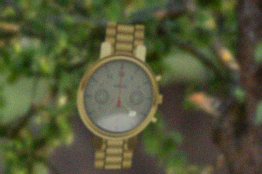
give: {"hour": 4, "minute": 36}
